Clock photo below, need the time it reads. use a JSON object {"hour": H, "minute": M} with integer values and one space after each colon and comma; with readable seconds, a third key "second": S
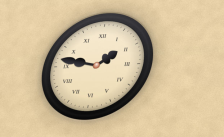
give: {"hour": 1, "minute": 47}
